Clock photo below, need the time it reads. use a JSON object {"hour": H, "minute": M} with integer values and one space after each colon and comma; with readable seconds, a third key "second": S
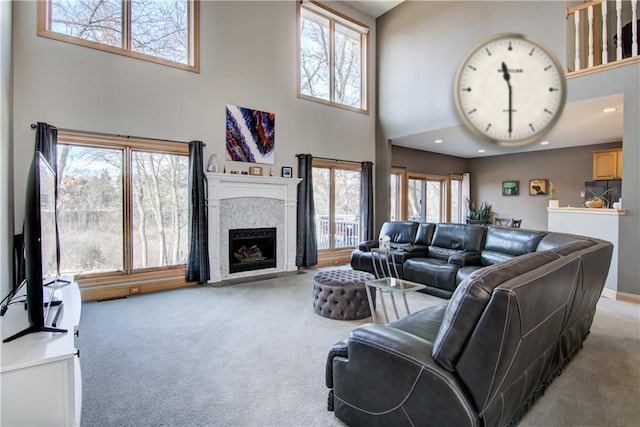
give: {"hour": 11, "minute": 30}
